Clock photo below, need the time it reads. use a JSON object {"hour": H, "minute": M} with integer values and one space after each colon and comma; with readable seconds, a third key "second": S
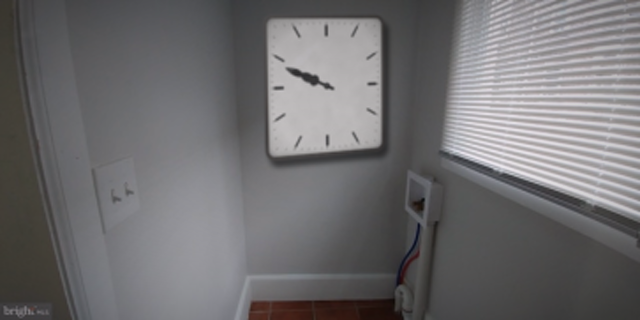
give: {"hour": 9, "minute": 49}
